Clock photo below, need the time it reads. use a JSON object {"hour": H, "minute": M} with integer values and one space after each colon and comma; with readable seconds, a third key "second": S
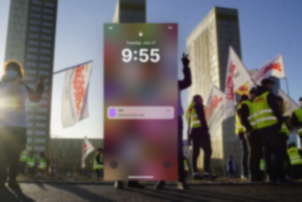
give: {"hour": 9, "minute": 55}
